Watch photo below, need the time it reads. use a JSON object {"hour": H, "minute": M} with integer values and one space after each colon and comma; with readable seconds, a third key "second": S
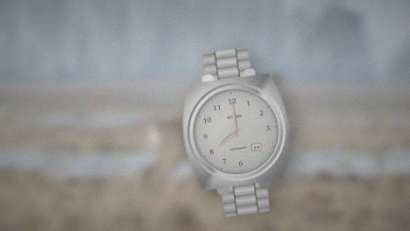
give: {"hour": 8, "minute": 0}
